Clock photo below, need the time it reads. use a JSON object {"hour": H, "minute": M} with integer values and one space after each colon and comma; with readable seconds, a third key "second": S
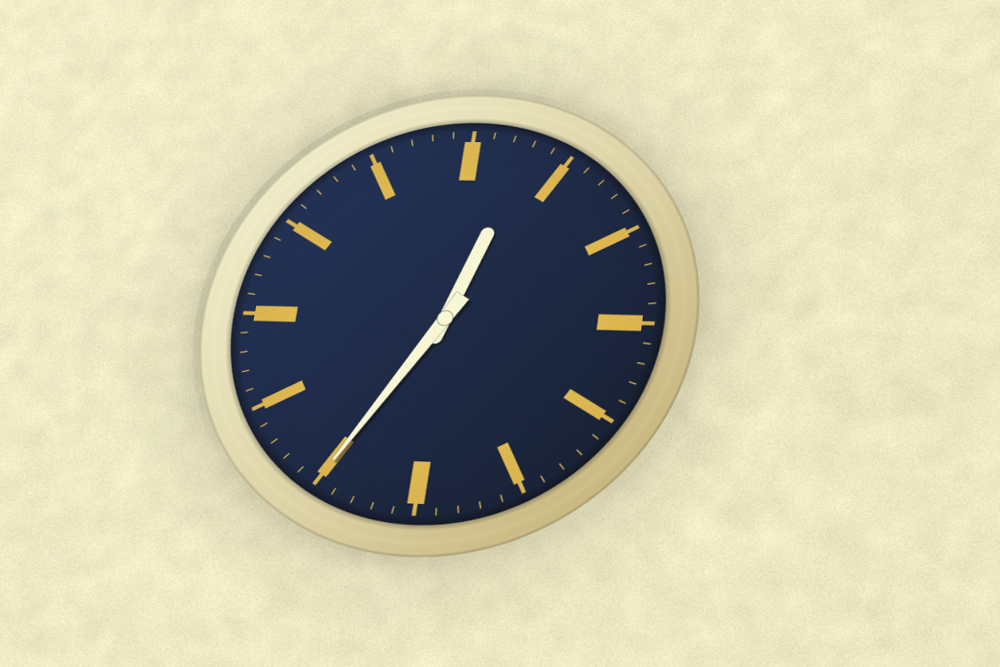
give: {"hour": 12, "minute": 35}
